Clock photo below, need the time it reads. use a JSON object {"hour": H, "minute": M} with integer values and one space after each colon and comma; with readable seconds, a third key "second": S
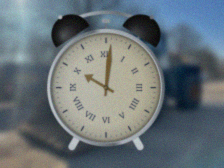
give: {"hour": 10, "minute": 1}
